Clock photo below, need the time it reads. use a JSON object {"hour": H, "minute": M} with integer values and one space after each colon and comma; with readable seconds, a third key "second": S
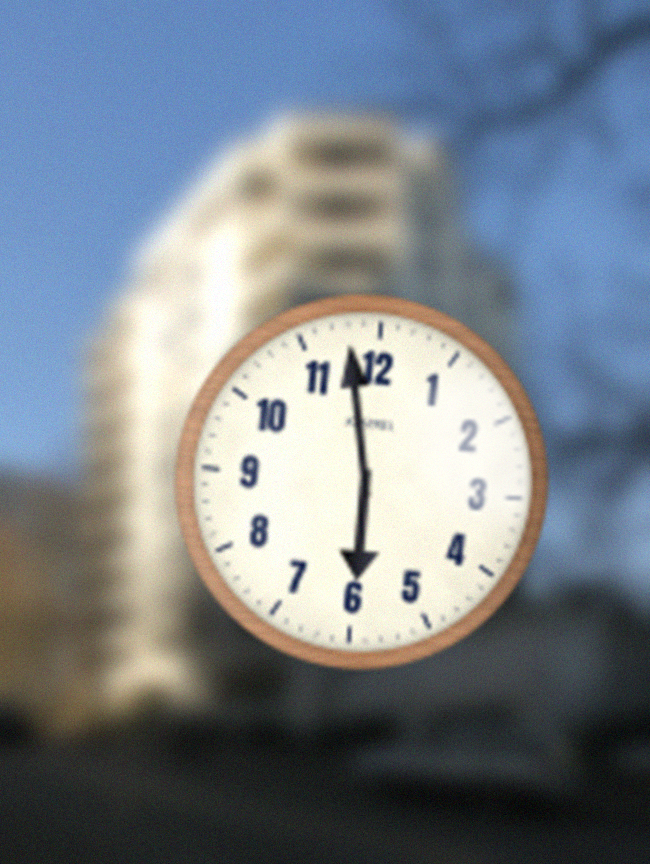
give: {"hour": 5, "minute": 58}
